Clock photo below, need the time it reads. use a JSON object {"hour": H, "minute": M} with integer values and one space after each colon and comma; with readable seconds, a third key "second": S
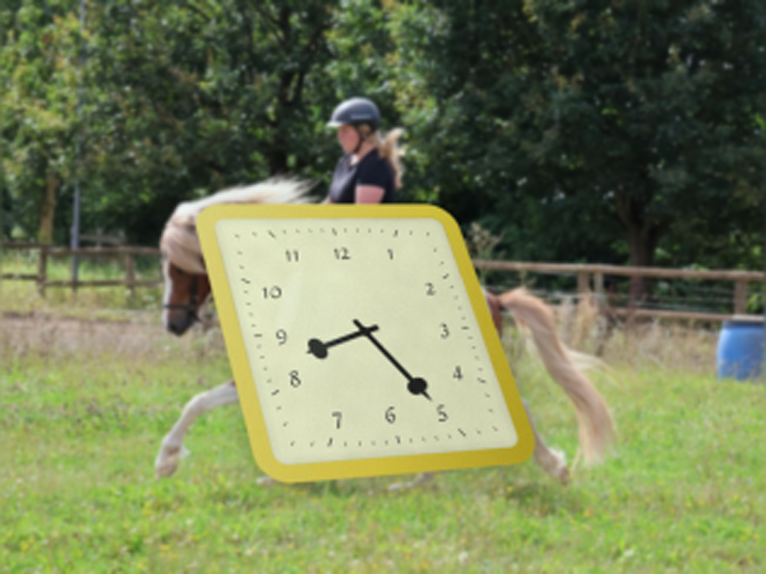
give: {"hour": 8, "minute": 25}
